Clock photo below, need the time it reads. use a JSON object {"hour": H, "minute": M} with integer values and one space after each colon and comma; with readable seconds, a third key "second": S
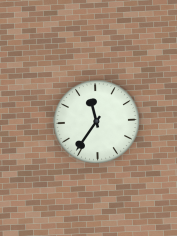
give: {"hour": 11, "minute": 36}
